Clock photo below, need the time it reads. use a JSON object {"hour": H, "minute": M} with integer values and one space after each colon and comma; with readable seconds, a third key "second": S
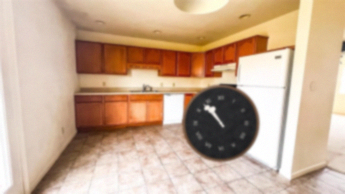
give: {"hour": 10, "minute": 53}
